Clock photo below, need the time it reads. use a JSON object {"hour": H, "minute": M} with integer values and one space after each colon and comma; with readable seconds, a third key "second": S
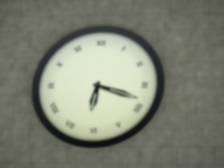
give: {"hour": 6, "minute": 18}
